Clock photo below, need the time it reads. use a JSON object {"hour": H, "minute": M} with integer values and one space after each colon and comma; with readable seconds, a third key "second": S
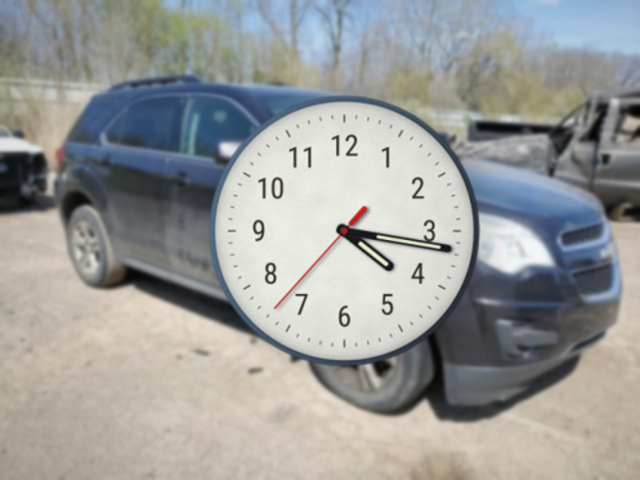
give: {"hour": 4, "minute": 16, "second": 37}
